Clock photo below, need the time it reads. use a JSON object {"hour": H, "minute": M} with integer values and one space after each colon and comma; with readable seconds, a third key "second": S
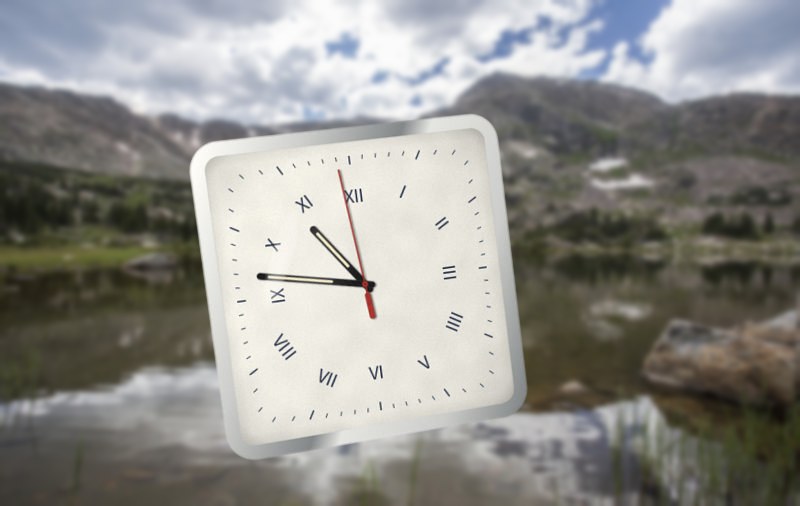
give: {"hour": 10, "minute": 46, "second": 59}
